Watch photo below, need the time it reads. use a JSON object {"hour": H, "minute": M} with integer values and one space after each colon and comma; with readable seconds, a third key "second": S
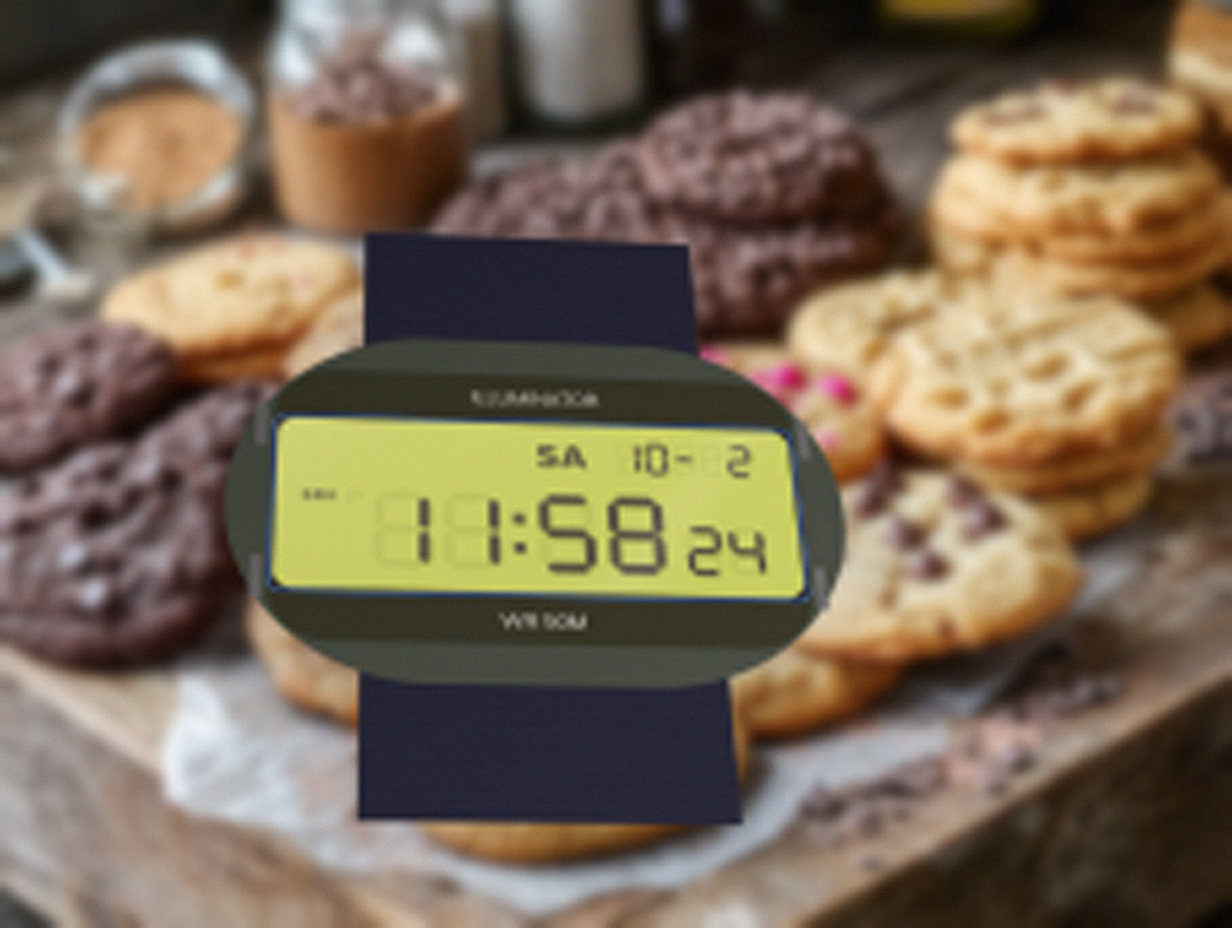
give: {"hour": 11, "minute": 58, "second": 24}
